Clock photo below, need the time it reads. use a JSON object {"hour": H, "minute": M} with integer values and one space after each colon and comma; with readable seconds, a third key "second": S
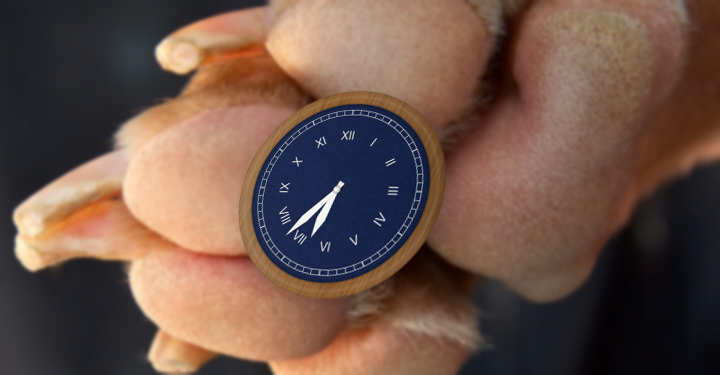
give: {"hour": 6, "minute": 37}
